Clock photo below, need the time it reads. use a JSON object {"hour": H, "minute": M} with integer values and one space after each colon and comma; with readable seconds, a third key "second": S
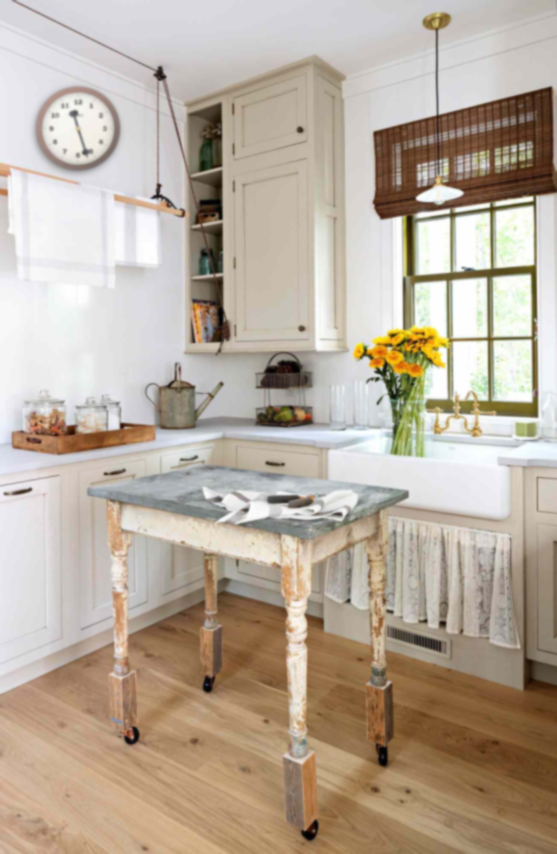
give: {"hour": 11, "minute": 27}
